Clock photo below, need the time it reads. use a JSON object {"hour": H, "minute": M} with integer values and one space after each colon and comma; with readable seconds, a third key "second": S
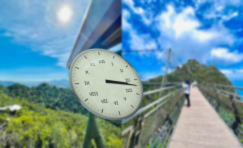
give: {"hour": 3, "minute": 17}
